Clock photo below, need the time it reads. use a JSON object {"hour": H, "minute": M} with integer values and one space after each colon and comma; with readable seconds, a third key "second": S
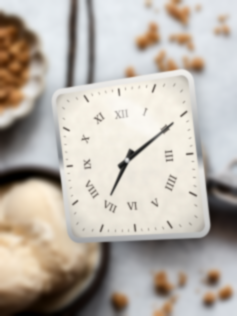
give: {"hour": 7, "minute": 10}
